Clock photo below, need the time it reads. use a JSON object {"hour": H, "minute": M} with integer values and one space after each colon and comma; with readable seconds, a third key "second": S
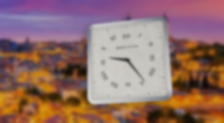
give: {"hour": 9, "minute": 24}
